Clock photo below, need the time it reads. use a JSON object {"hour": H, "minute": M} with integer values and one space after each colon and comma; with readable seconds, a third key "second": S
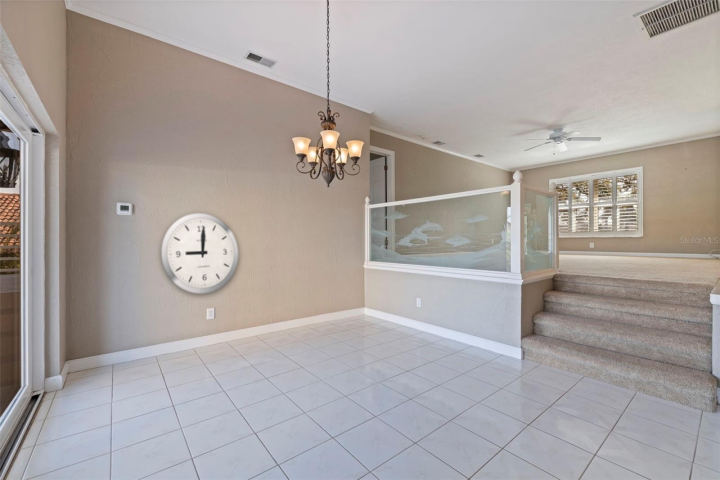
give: {"hour": 9, "minute": 1}
